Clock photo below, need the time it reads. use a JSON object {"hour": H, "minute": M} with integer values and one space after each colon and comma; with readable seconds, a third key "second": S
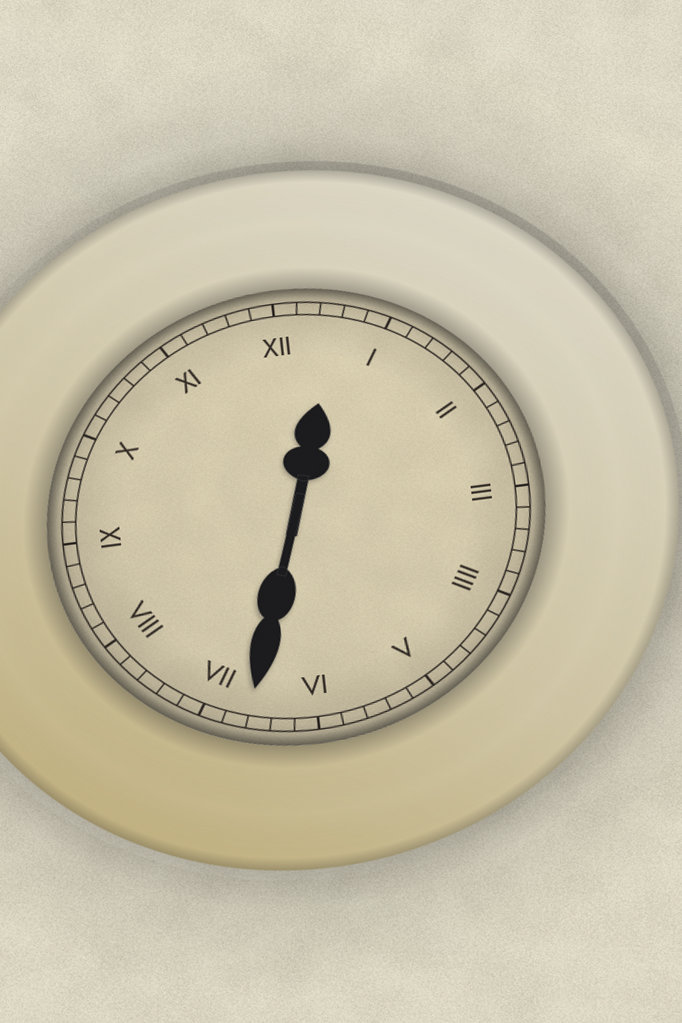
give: {"hour": 12, "minute": 33}
